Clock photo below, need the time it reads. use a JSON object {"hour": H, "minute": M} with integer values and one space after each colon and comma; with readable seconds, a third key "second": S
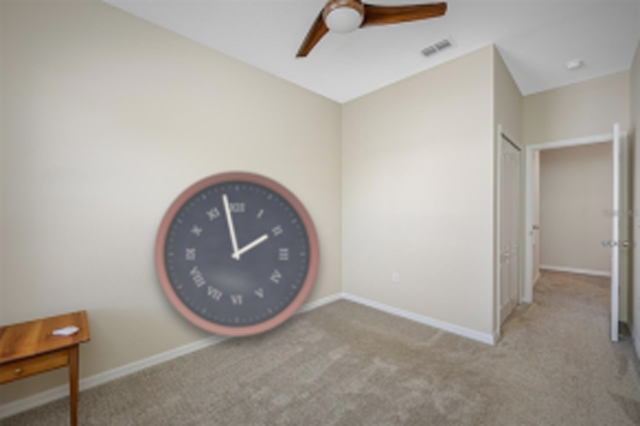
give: {"hour": 1, "minute": 58}
